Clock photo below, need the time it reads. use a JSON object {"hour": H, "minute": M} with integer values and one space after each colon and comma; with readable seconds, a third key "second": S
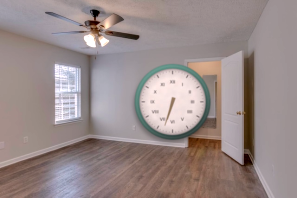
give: {"hour": 6, "minute": 33}
